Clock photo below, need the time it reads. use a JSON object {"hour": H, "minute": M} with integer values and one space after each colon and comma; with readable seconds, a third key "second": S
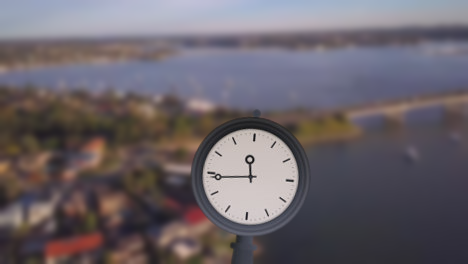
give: {"hour": 11, "minute": 44}
